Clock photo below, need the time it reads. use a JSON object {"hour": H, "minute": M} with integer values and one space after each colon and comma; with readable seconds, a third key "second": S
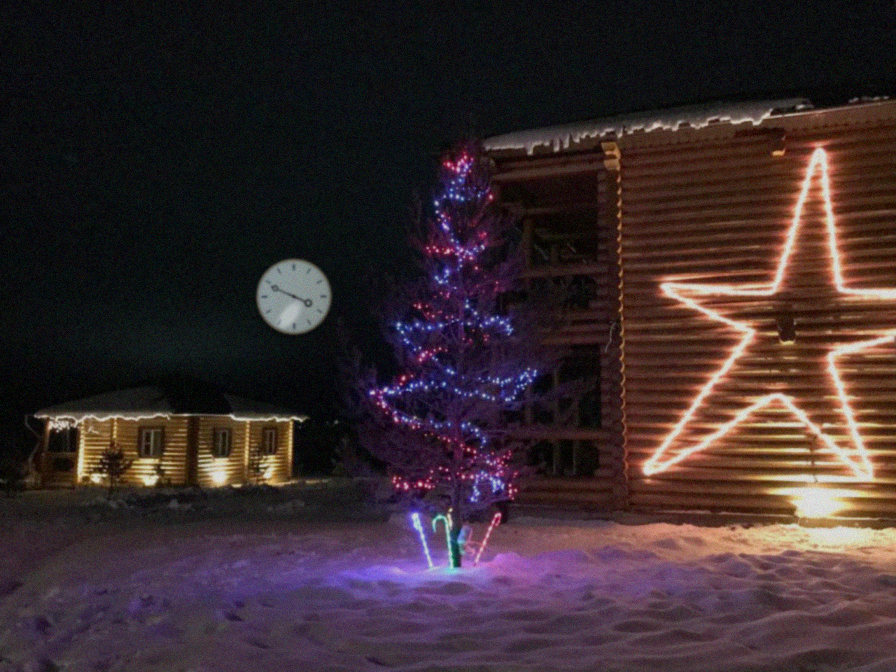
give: {"hour": 3, "minute": 49}
